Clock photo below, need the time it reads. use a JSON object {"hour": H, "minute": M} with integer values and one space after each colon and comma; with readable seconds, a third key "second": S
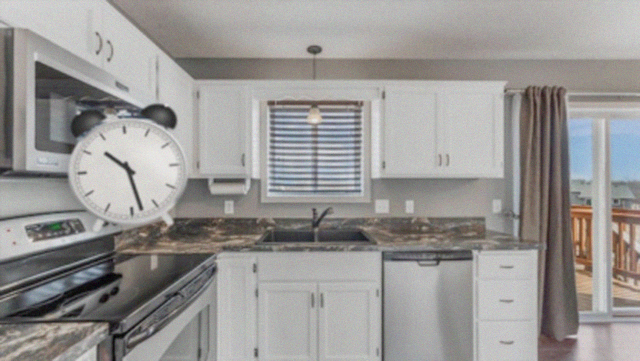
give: {"hour": 10, "minute": 28}
